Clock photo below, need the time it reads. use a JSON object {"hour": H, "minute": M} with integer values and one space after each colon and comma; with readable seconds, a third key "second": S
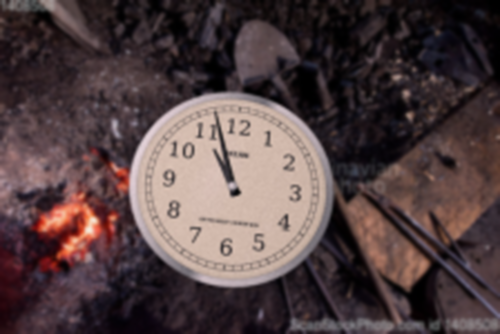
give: {"hour": 10, "minute": 57}
